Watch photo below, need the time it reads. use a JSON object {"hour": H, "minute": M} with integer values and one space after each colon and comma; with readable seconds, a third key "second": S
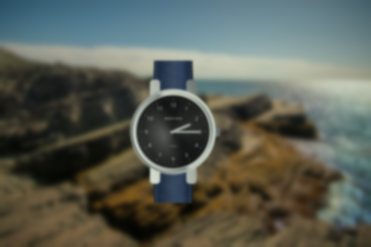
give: {"hour": 2, "minute": 15}
